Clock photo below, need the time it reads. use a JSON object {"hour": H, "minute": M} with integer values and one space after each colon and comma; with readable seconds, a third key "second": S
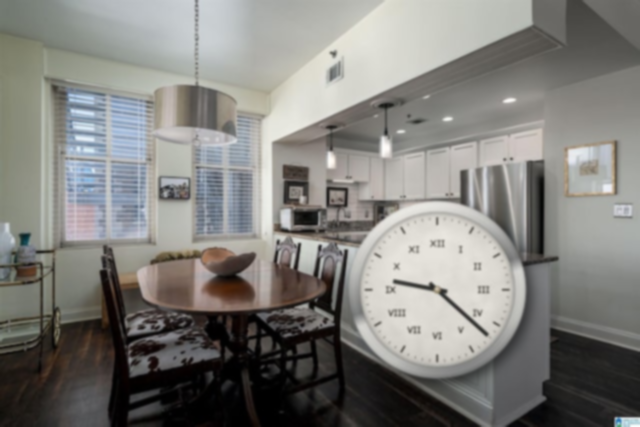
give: {"hour": 9, "minute": 22}
